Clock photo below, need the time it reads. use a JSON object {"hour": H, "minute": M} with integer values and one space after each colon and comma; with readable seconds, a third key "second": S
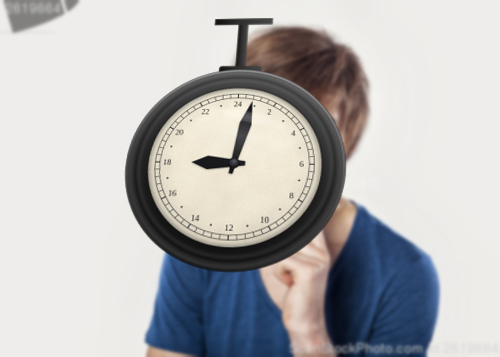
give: {"hour": 18, "minute": 2}
